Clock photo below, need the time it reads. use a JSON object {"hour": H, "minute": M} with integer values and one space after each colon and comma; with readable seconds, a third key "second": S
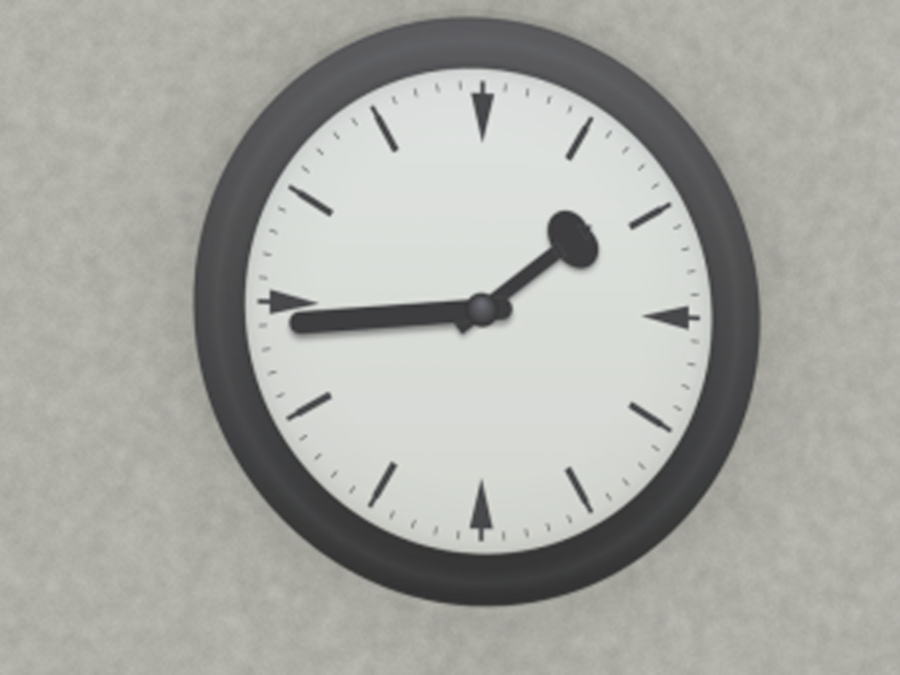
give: {"hour": 1, "minute": 44}
